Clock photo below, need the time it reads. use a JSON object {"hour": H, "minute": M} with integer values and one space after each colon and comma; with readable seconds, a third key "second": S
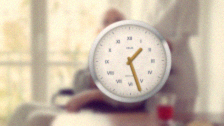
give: {"hour": 1, "minute": 27}
